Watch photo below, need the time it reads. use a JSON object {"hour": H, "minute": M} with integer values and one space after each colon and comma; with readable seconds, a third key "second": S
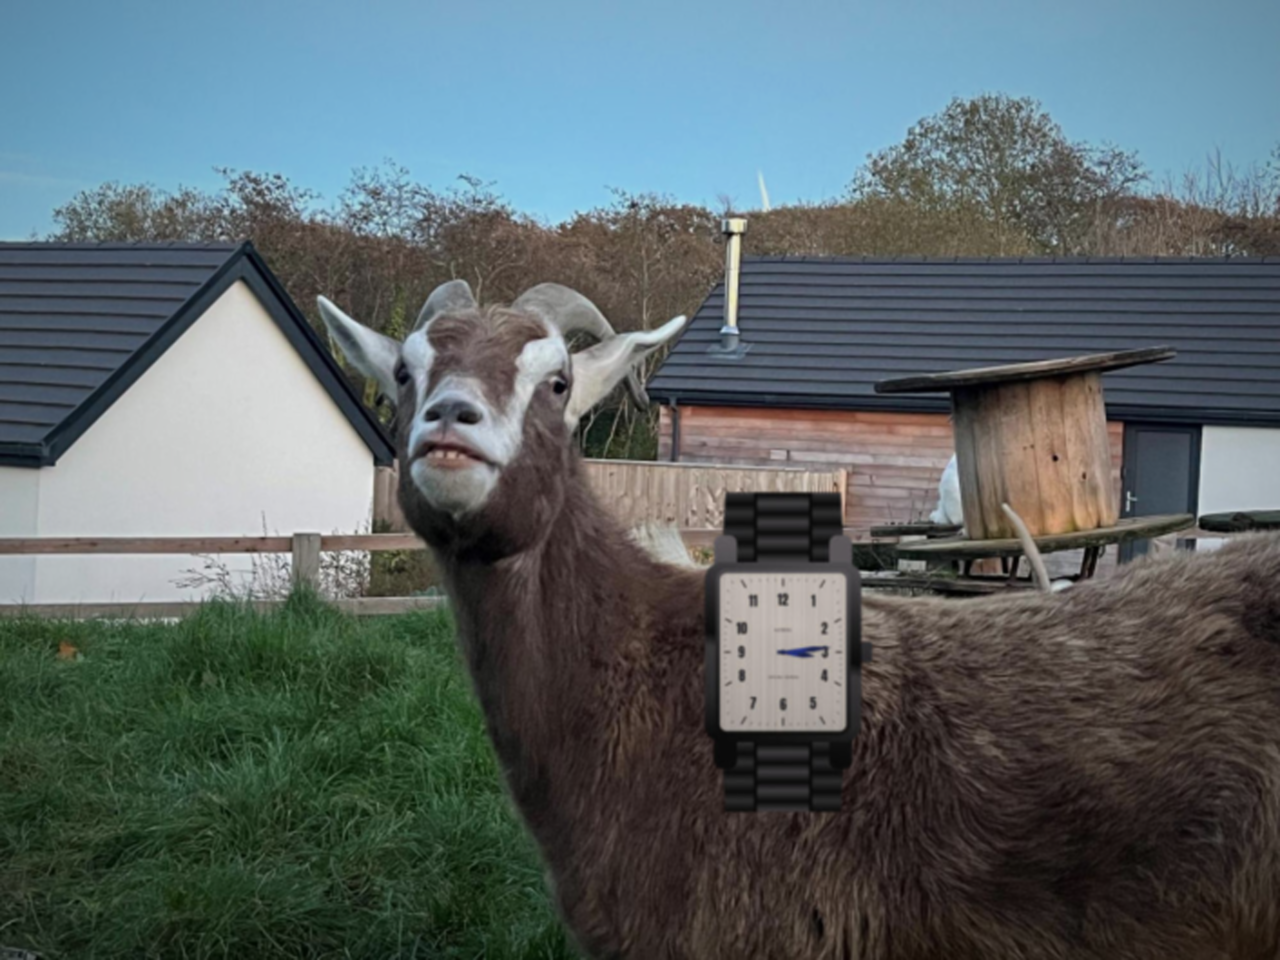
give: {"hour": 3, "minute": 14}
